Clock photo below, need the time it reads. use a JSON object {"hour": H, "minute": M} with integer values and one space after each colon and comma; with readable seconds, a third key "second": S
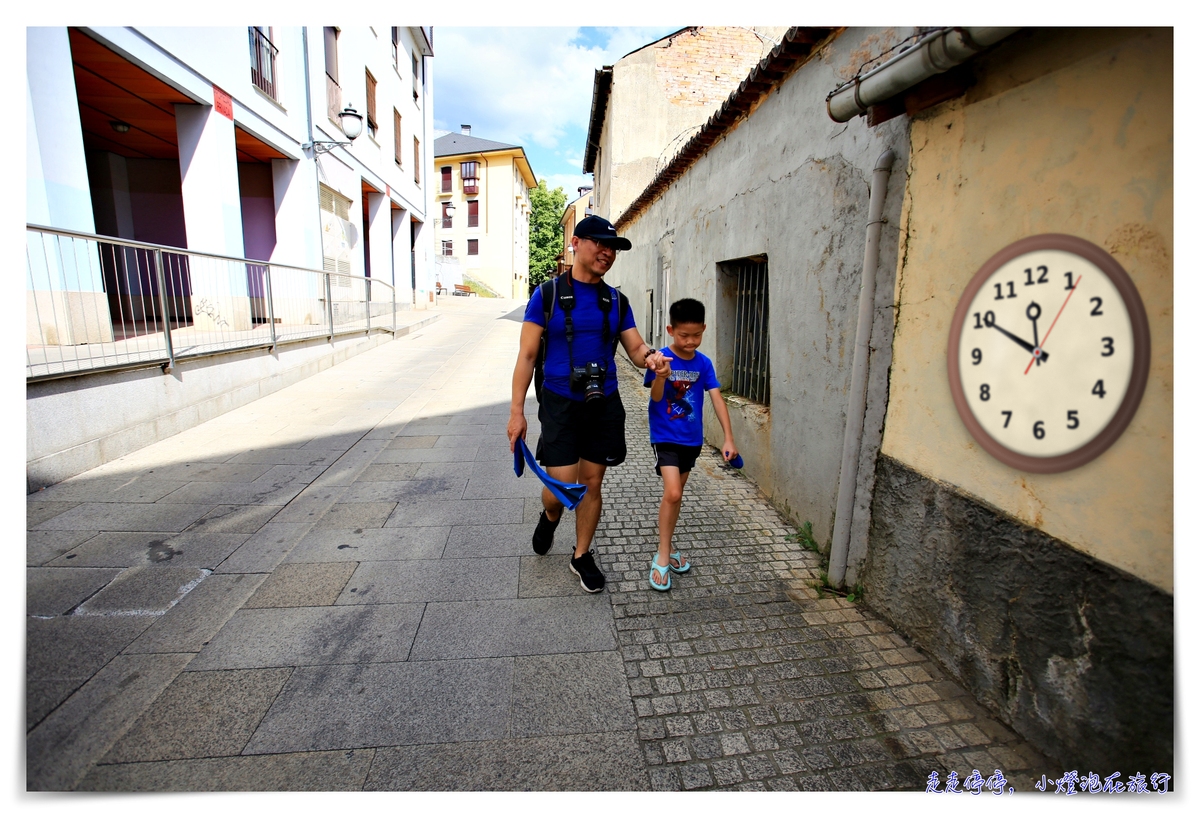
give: {"hour": 11, "minute": 50, "second": 6}
